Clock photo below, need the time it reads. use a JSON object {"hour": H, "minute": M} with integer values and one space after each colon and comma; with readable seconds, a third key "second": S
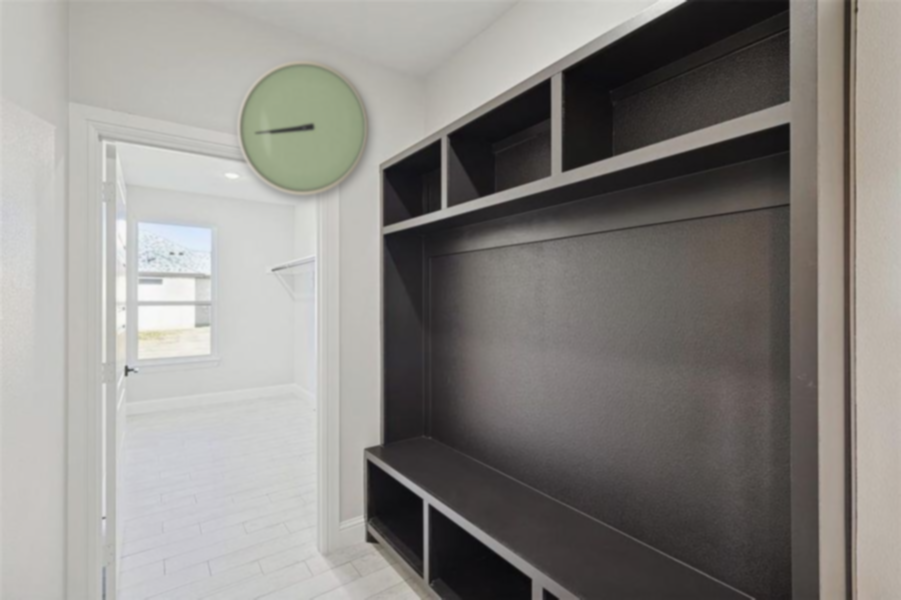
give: {"hour": 8, "minute": 44}
